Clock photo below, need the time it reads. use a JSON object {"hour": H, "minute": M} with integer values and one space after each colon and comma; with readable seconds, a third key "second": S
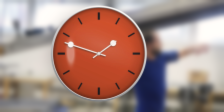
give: {"hour": 1, "minute": 48}
